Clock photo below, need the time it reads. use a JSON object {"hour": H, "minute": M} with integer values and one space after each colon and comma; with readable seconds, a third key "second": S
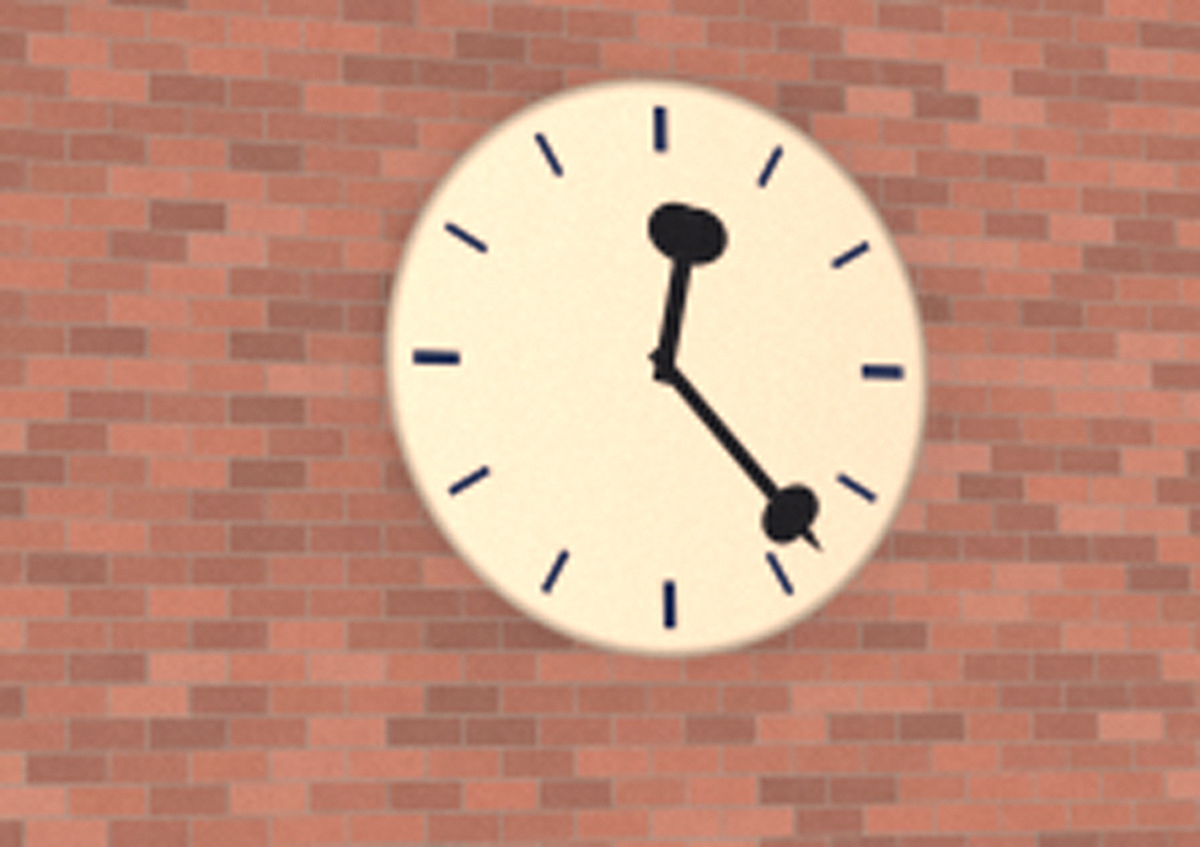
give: {"hour": 12, "minute": 23}
